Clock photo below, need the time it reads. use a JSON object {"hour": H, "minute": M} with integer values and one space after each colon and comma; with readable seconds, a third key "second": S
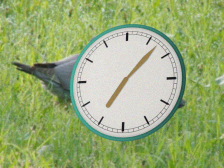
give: {"hour": 7, "minute": 7}
